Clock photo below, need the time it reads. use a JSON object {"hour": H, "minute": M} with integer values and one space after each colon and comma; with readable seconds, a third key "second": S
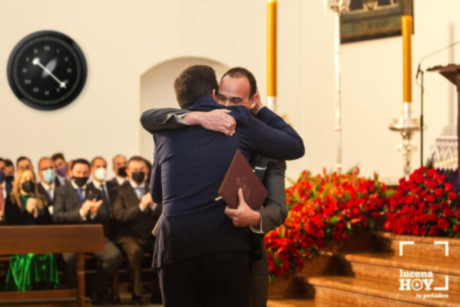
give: {"hour": 10, "minute": 22}
